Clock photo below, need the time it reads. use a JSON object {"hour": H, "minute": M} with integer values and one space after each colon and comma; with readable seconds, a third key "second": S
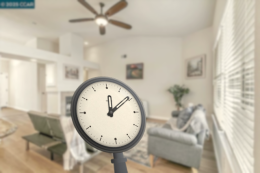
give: {"hour": 12, "minute": 9}
